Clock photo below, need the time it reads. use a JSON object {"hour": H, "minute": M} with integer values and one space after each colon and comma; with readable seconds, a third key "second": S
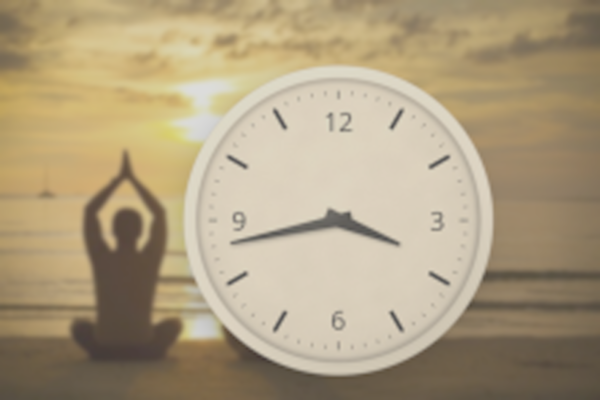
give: {"hour": 3, "minute": 43}
